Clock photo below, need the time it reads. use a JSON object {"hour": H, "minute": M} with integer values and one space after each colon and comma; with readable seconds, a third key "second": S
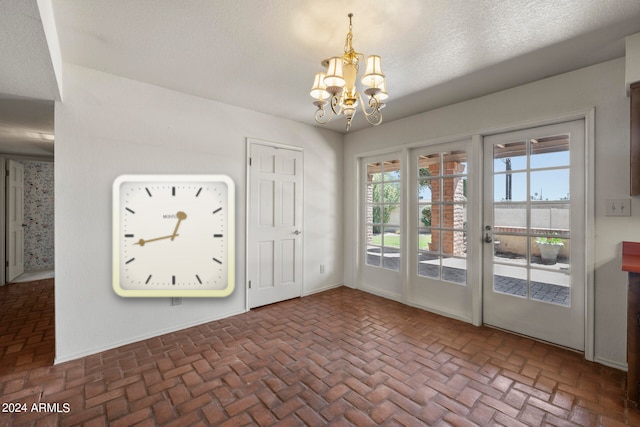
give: {"hour": 12, "minute": 43}
